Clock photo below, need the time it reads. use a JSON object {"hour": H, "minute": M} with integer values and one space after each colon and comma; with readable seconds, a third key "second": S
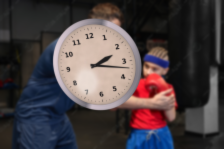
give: {"hour": 2, "minute": 17}
